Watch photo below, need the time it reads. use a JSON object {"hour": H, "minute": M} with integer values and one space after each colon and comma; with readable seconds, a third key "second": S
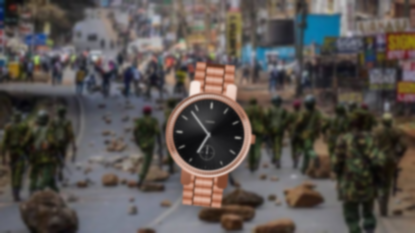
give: {"hour": 6, "minute": 53}
